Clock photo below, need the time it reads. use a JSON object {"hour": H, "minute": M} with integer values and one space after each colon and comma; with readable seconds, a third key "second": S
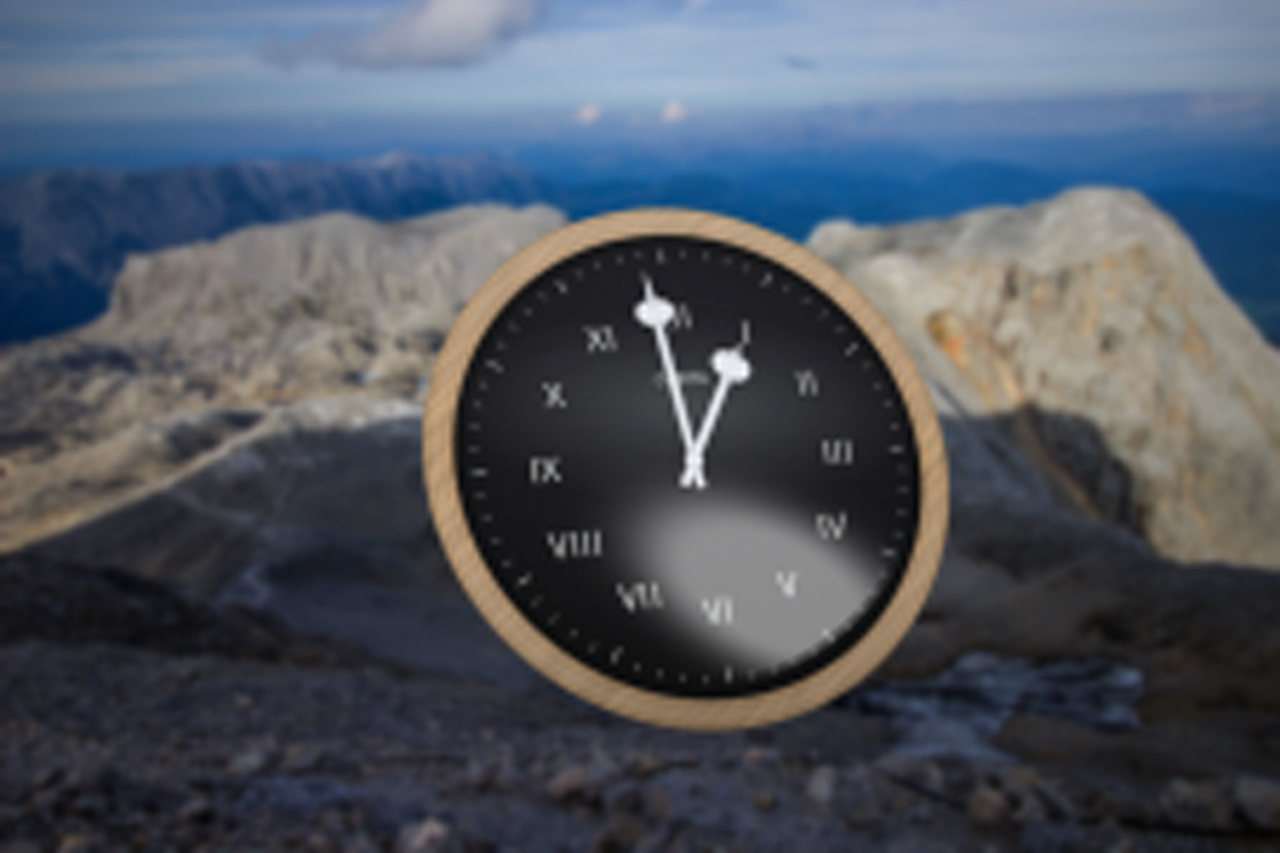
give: {"hour": 12, "minute": 59}
